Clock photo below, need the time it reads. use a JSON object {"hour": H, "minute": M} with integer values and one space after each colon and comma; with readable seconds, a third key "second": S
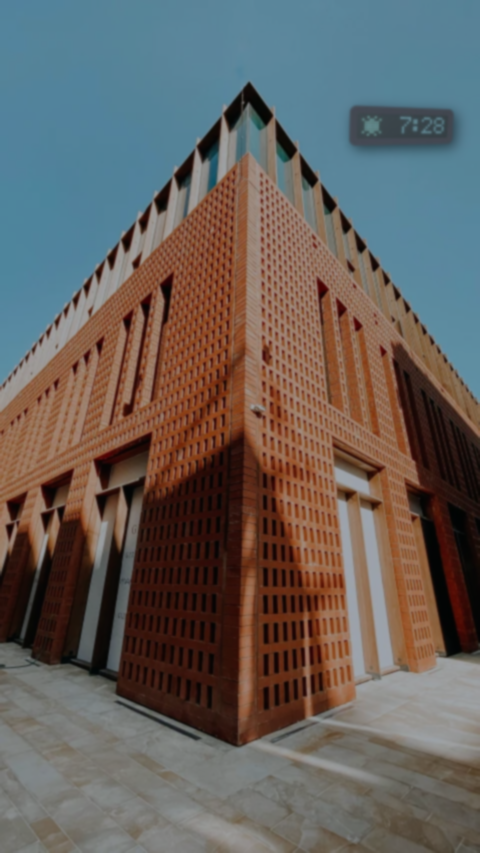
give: {"hour": 7, "minute": 28}
